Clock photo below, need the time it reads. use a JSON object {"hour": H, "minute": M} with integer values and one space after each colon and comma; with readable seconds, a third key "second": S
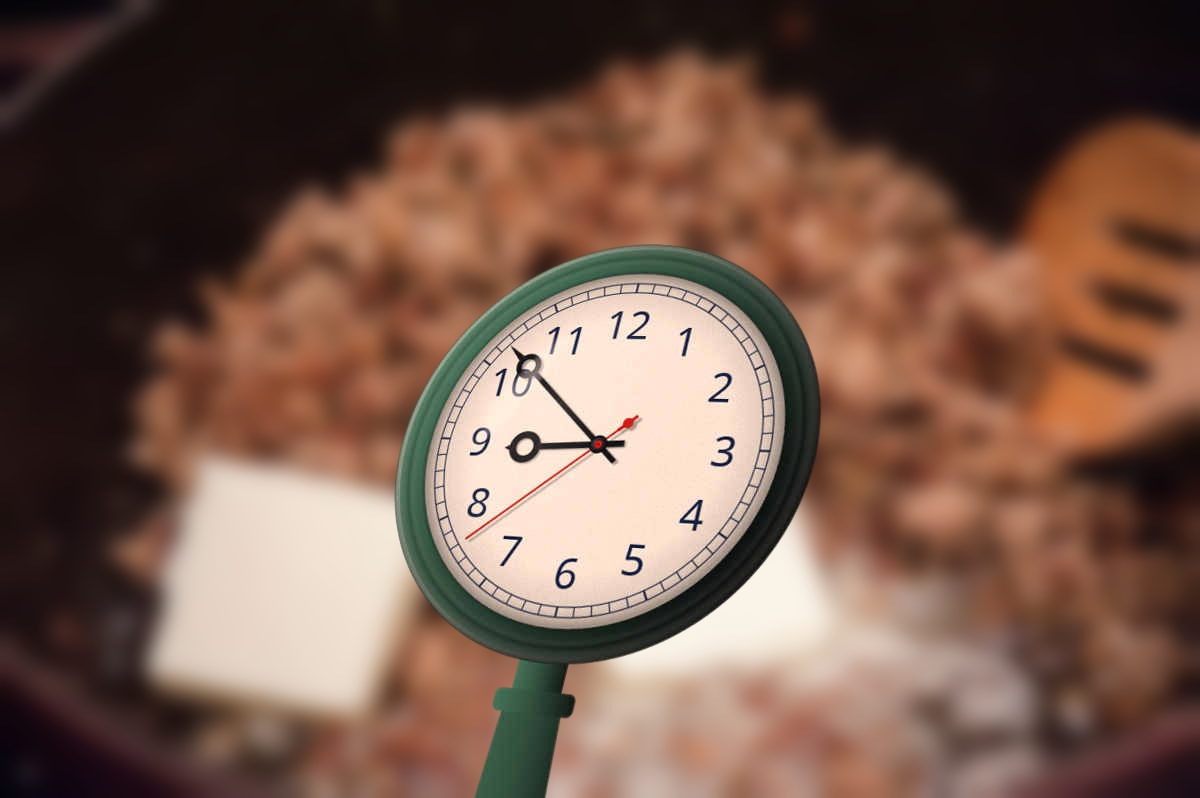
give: {"hour": 8, "minute": 51, "second": 38}
